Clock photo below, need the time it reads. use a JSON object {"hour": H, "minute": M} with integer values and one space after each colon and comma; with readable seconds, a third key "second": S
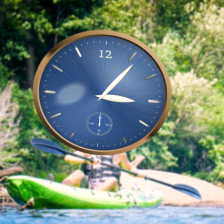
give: {"hour": 3, "minute": 6}
